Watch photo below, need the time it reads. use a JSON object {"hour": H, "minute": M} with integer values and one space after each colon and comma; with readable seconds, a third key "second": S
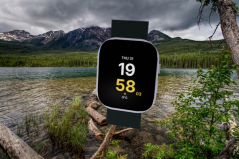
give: {"hour": 19, "minute": 58}
